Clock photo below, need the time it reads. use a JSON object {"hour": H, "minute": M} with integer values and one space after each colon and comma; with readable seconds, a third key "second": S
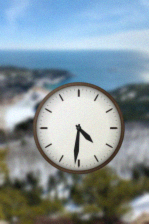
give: {"hour": 4, "minute": 31}
